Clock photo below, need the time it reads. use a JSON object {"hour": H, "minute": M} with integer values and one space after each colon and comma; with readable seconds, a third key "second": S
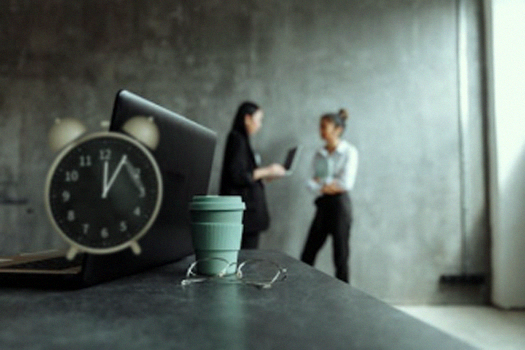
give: {"hour": 12, "minute": 5}
